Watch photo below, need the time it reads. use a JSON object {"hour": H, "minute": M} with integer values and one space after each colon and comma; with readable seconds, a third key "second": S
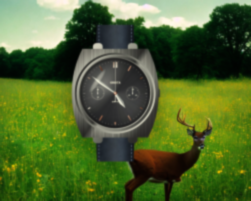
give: {"hour": 4, "minute": 51}
